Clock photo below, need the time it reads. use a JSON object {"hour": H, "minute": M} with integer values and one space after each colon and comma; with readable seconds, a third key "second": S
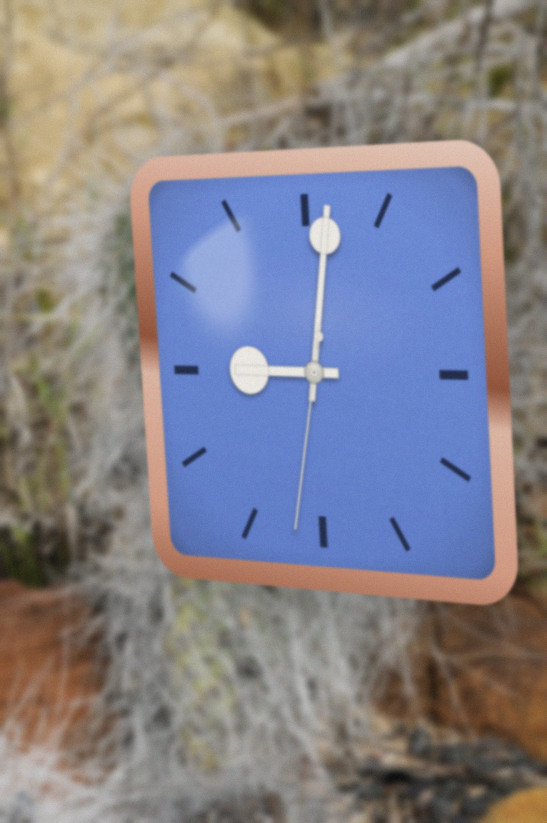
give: {"hour": 9, "minute": 1, "second": 32}
